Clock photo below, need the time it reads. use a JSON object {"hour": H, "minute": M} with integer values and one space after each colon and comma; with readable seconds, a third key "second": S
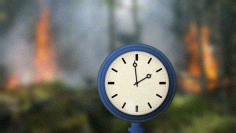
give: {"hour": 1, "minute": 59}
